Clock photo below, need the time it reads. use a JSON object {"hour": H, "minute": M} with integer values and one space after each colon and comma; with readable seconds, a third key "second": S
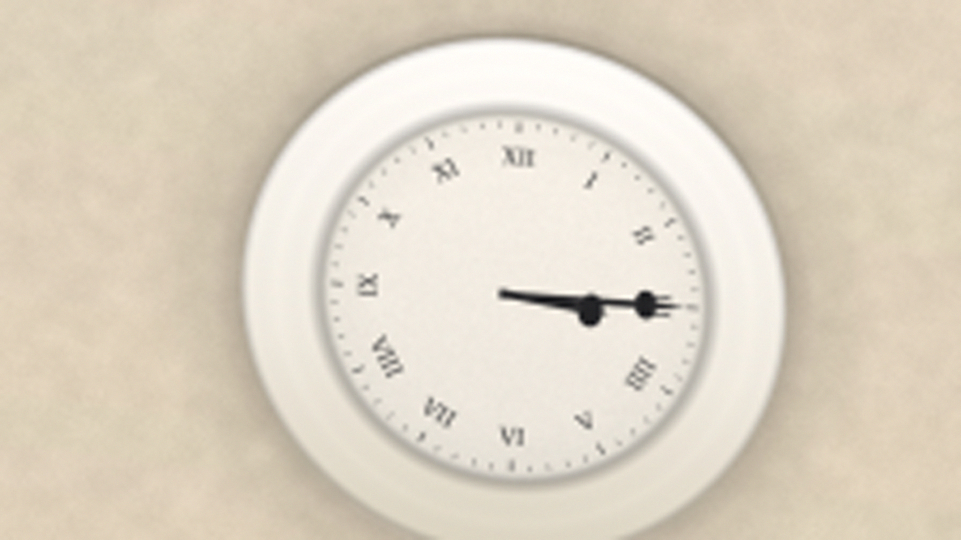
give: {"hour": 3, "minute": 15}
